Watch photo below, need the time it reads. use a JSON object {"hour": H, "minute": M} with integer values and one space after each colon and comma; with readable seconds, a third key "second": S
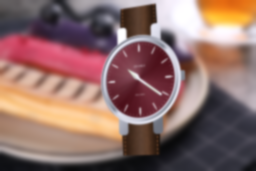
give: {"hour": 10, "minute": 21}
